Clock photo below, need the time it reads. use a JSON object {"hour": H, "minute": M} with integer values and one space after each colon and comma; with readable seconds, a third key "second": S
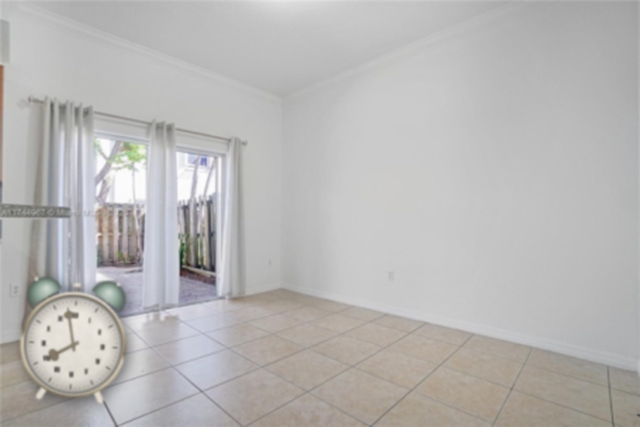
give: {"hour": 7, "minute": 58}
